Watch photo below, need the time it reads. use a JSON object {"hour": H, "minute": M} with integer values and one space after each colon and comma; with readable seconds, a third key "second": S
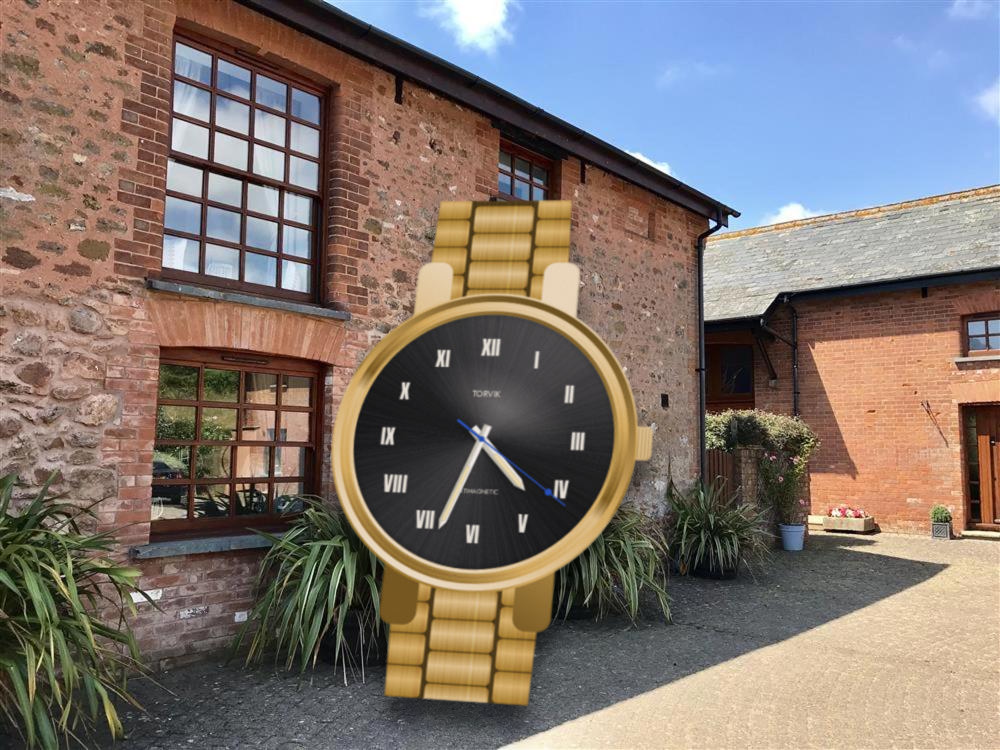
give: {"hour": 4, "minute": 33, "second": 21}
